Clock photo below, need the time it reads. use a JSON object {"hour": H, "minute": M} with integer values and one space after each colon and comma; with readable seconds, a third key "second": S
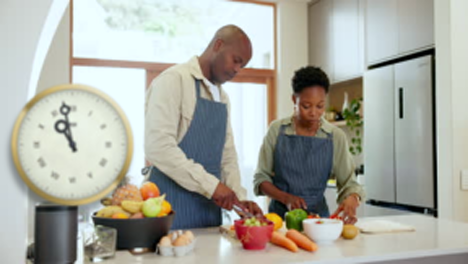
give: {"hour": 10, "minute": 58}
